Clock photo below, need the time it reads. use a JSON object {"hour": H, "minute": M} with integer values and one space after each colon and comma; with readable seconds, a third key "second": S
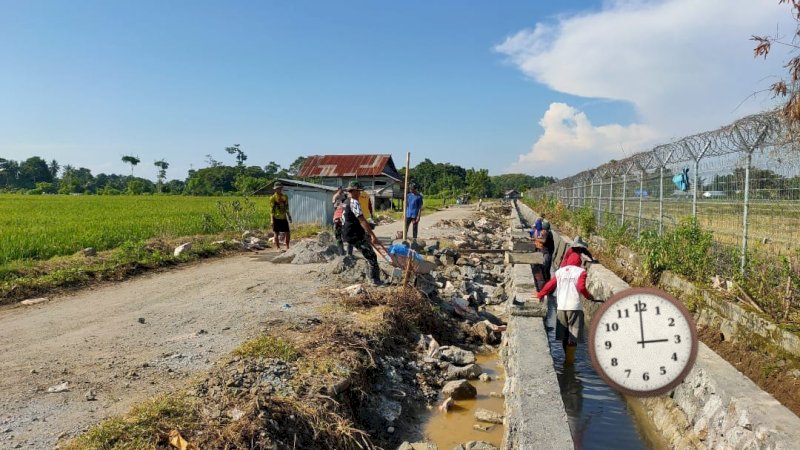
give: {"hour": 3, "minute": 0}
